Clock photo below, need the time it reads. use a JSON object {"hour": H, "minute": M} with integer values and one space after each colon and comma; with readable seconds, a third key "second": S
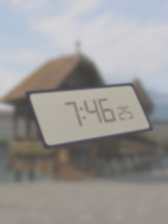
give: {"hour": 7, "minute": 46, "second": 25}
